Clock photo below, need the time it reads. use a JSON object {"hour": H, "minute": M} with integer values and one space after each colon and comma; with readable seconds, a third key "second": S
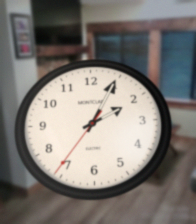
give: {"hour": 2, "minute": 4, "second": 36}
